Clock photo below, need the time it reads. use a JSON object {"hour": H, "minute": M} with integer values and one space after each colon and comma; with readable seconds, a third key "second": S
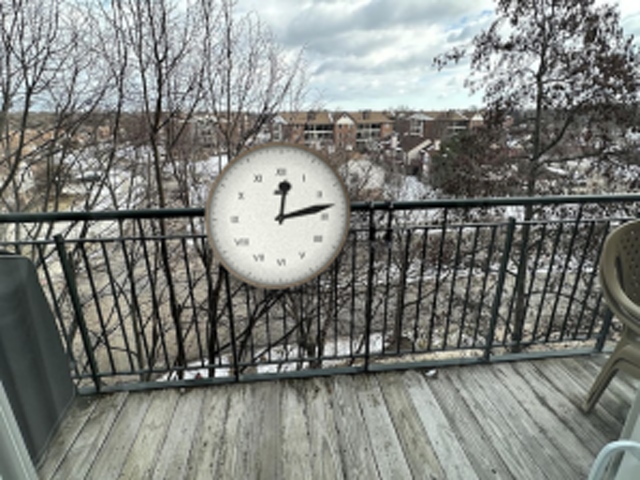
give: {"hour": 12, "minute": 13}
